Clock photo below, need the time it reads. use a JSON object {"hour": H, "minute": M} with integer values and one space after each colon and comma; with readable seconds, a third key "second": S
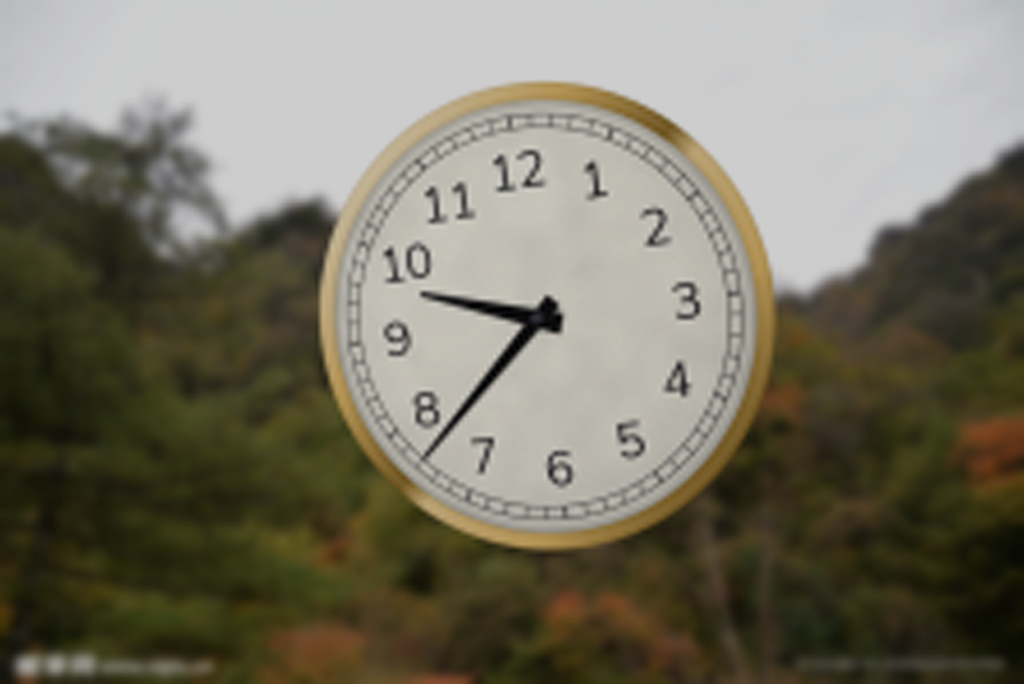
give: {"hour": 9, "minute": 38}
